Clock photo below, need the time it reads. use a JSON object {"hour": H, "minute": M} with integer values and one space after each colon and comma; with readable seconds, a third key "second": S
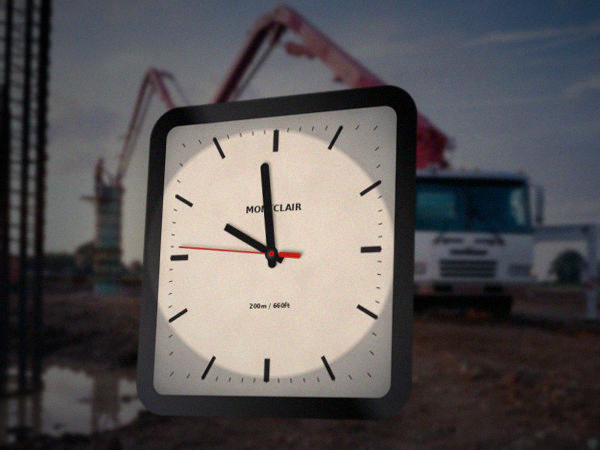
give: {"hour": 9, "minute": 58, "second": 46}
